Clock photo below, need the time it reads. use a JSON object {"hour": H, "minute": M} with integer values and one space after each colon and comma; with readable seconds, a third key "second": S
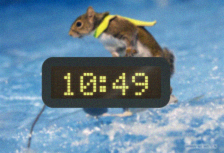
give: {"hour": 10, "minute": 49}
